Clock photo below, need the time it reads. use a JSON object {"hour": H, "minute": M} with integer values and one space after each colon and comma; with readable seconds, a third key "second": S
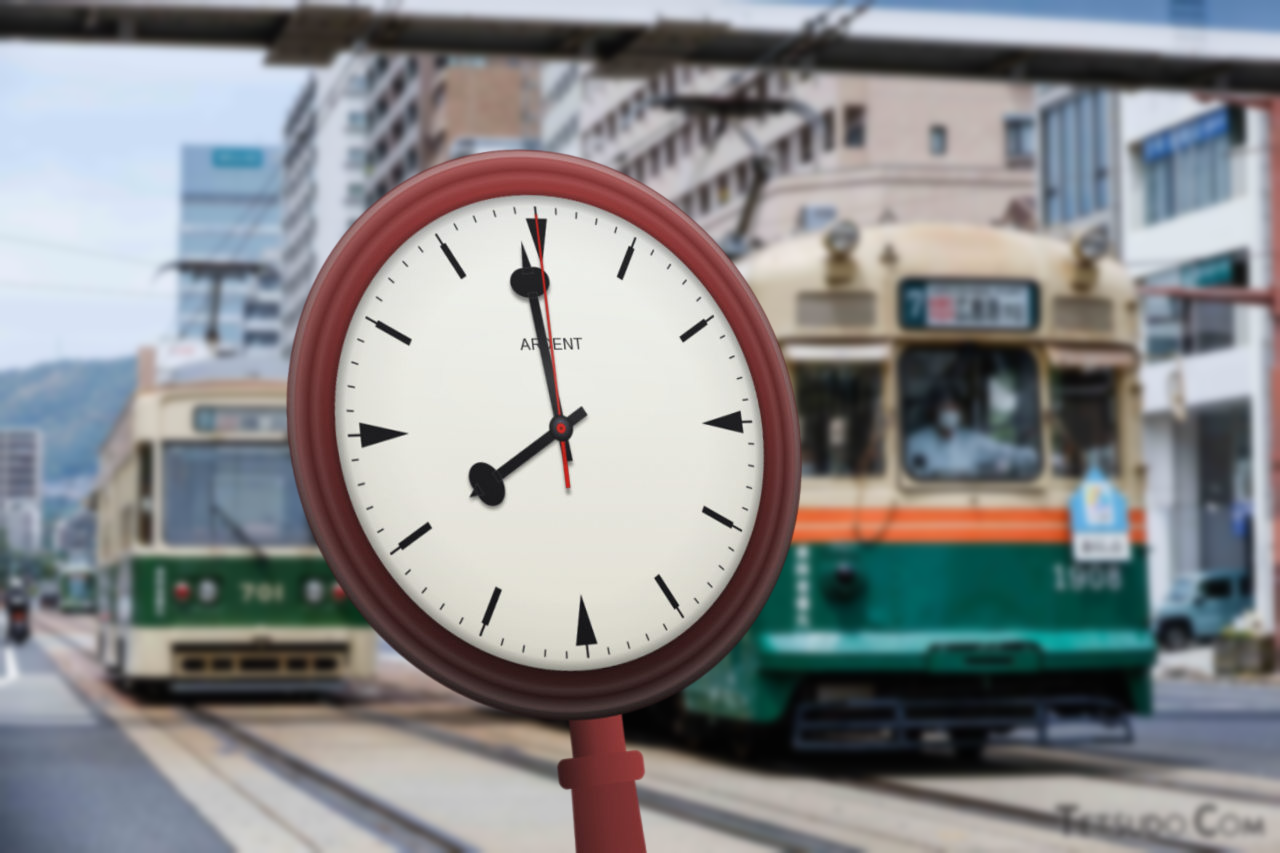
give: {"hour": 7, "minute": 59, "second": 0}
